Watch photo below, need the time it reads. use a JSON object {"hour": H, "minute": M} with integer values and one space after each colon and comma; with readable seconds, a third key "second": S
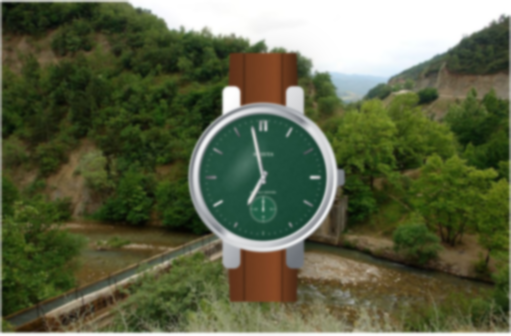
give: {"hour": 6, "minute": 58}
